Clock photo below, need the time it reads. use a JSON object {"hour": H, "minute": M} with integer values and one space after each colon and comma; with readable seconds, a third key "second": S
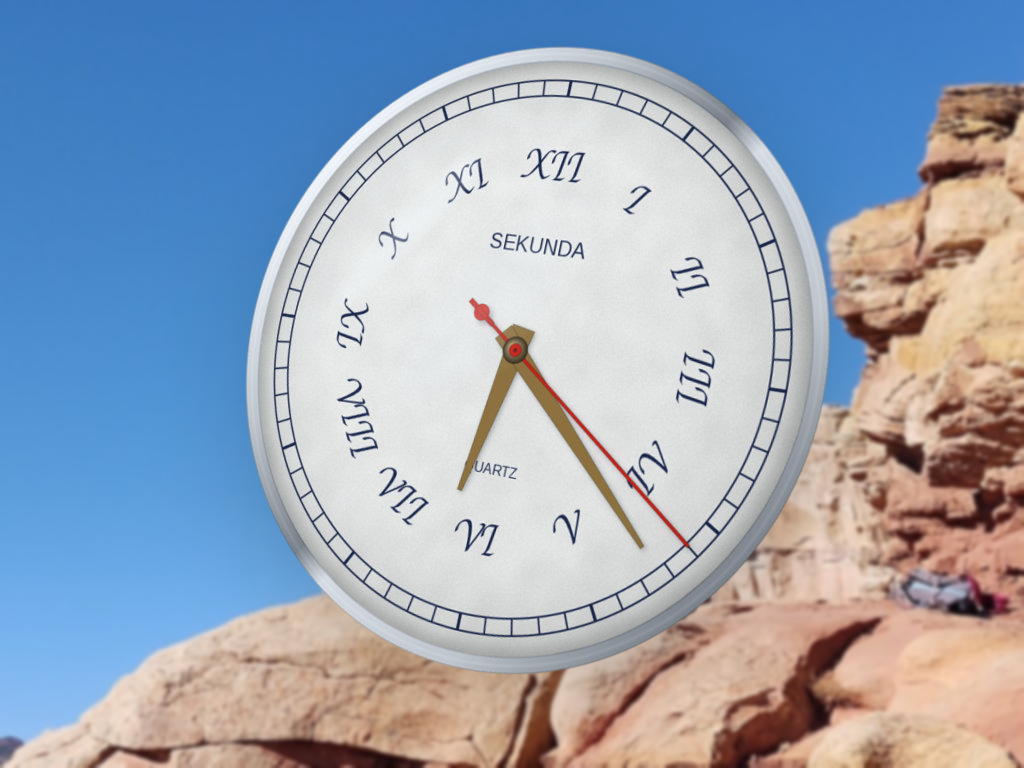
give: {"hour": 6, "minute": 22, "second": 21}
